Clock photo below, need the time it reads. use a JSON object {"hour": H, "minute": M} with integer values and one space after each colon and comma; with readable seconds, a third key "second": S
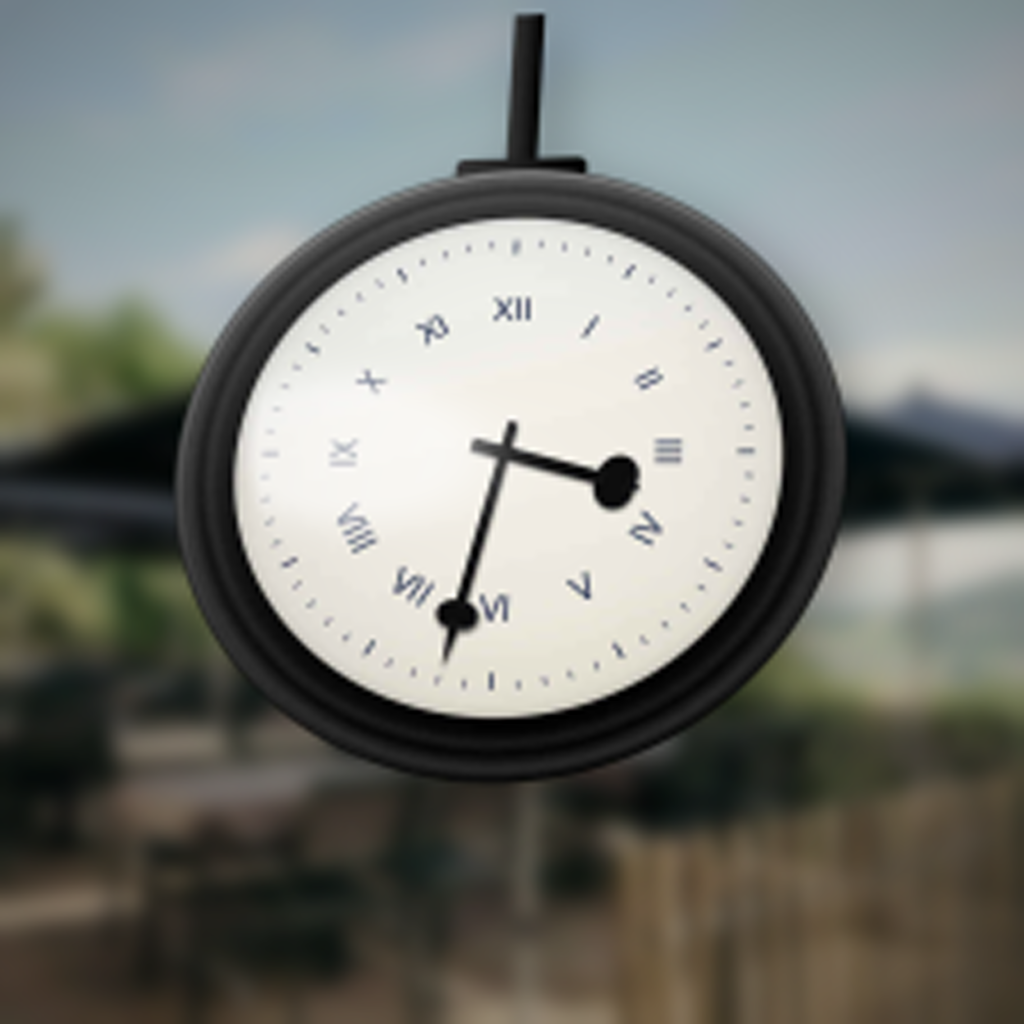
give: {"hour": 3, "minute": 32}
